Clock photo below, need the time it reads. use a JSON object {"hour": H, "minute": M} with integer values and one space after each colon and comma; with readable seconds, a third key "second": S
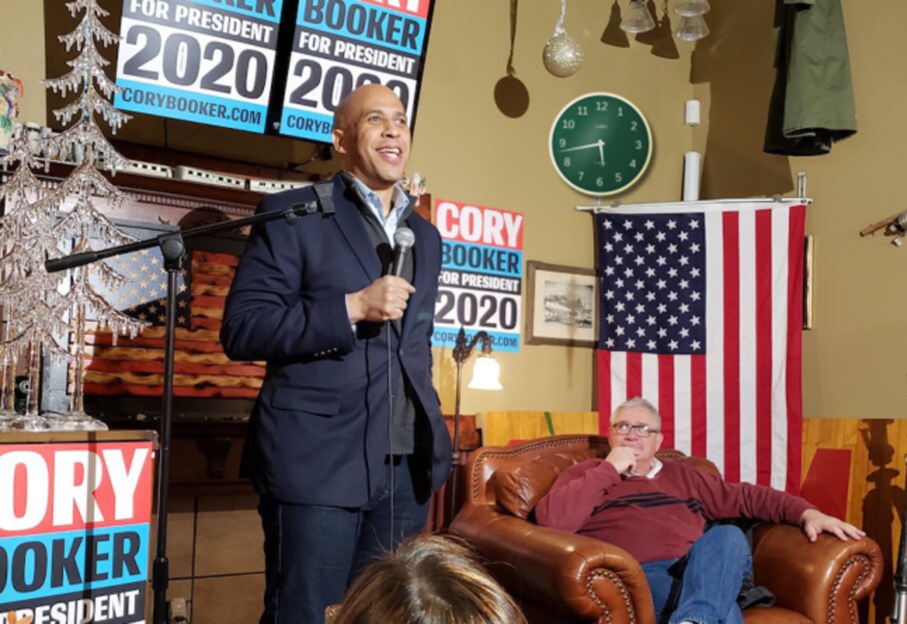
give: {"hour": 5, "minute": 43}
